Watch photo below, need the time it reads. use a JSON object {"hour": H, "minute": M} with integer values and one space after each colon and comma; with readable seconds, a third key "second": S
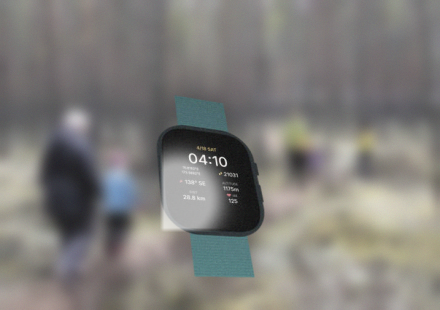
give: {"hour": 4, "minute": 10}
